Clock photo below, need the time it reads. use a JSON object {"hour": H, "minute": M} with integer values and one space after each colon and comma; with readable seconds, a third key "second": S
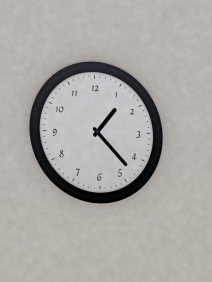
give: {"hour": 1, "minute": 23}
